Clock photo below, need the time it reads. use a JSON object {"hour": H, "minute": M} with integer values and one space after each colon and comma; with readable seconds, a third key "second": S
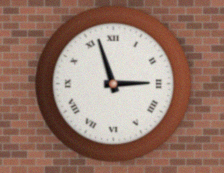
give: {"hour": 2, "minute": 57}
